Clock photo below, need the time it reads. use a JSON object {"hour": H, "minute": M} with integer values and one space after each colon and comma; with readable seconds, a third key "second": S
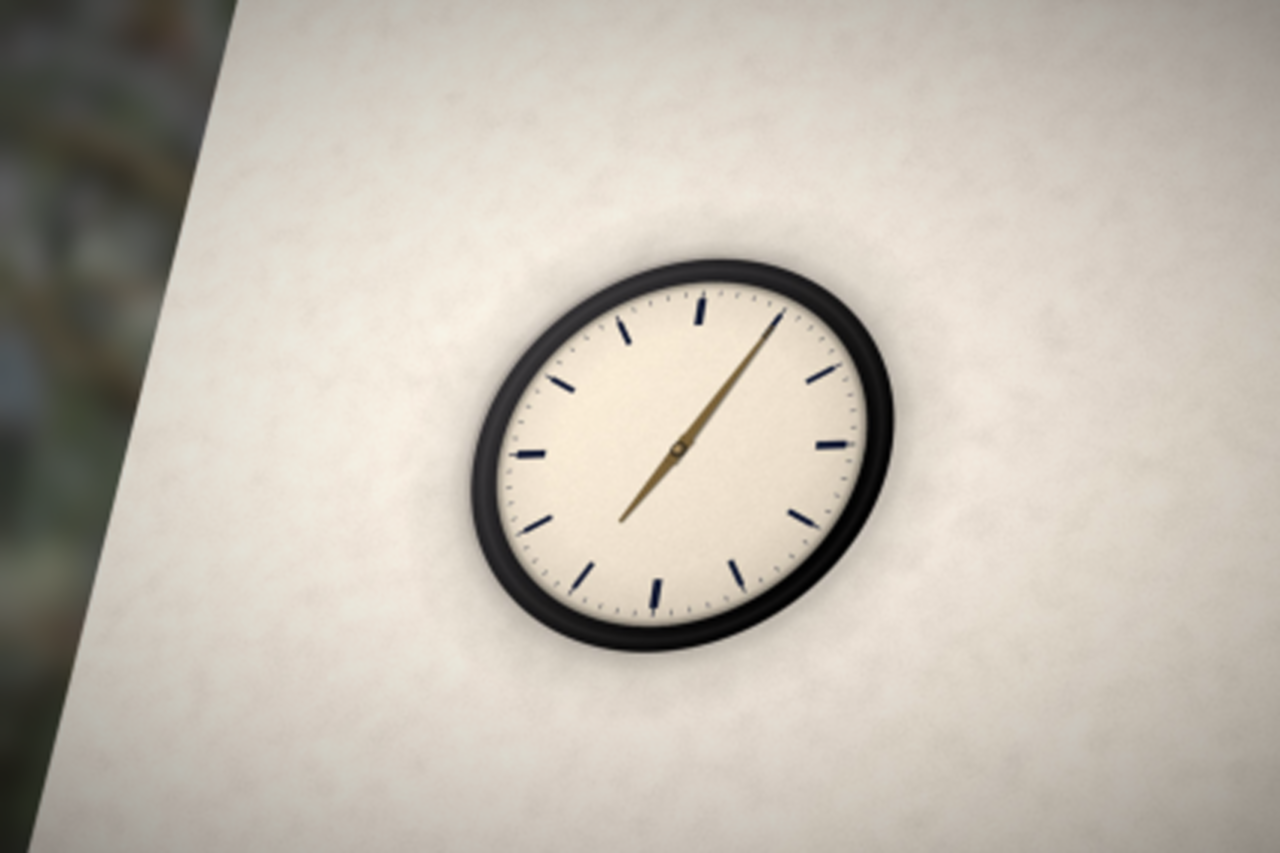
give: {"hour": 7, "minute": 5}
